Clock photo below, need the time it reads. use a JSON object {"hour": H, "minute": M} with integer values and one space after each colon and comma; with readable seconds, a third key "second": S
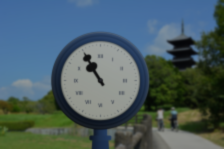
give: {"hour": 10, "minute": 55}
